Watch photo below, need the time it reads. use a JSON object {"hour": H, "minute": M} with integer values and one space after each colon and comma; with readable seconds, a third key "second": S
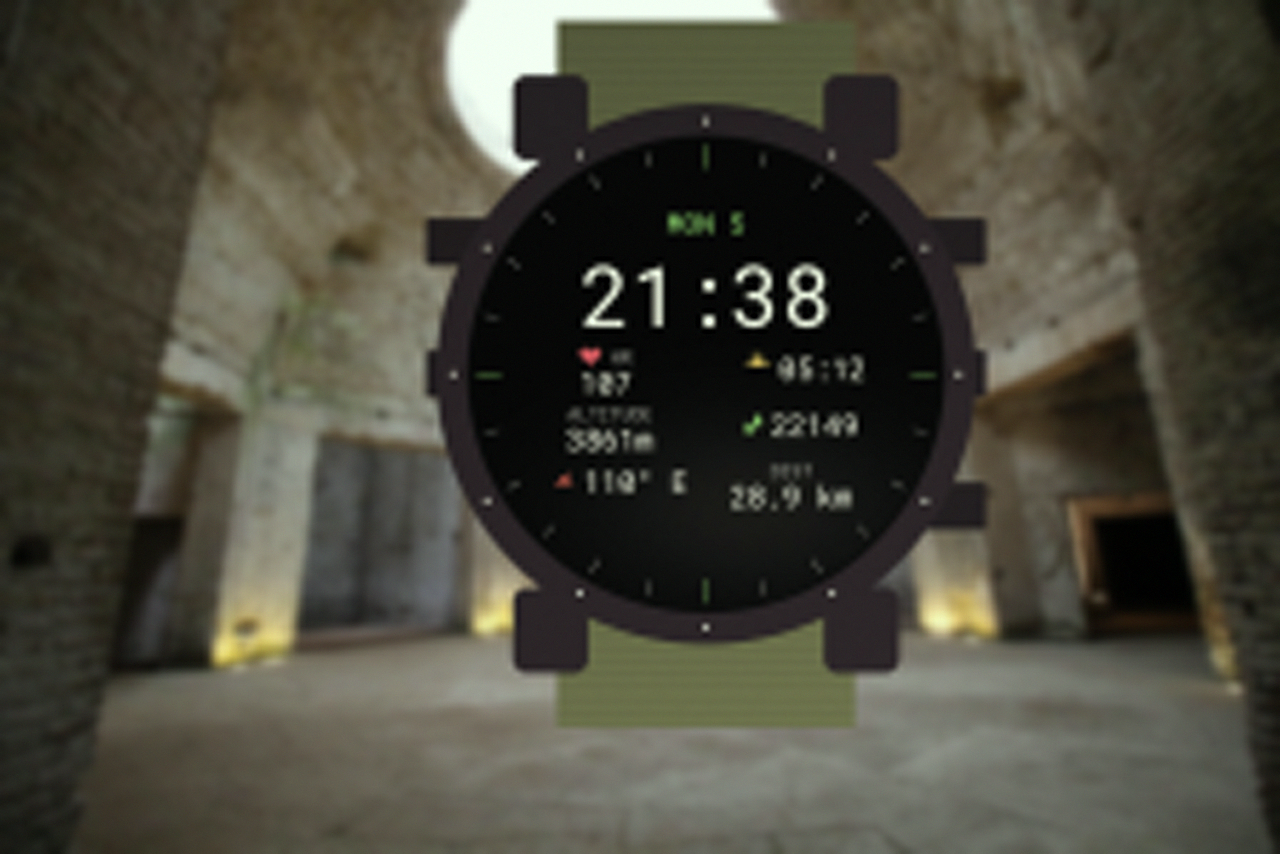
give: {"hour": 21, "minute": 38}
